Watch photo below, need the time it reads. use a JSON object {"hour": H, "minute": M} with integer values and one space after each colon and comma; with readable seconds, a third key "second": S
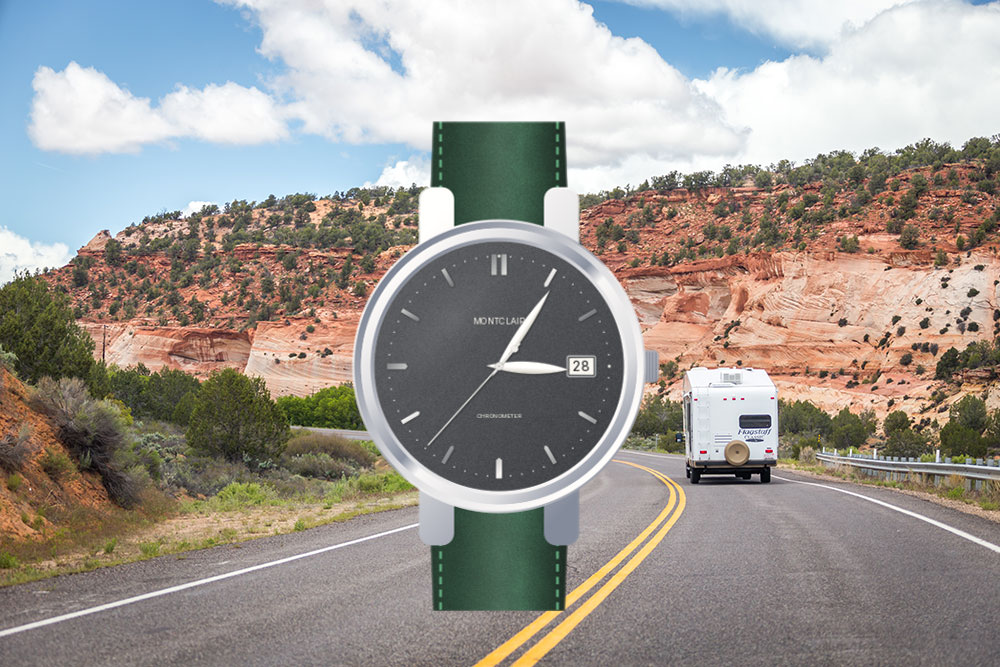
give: {"hour": 3, "minute": 5, "second": 37}
